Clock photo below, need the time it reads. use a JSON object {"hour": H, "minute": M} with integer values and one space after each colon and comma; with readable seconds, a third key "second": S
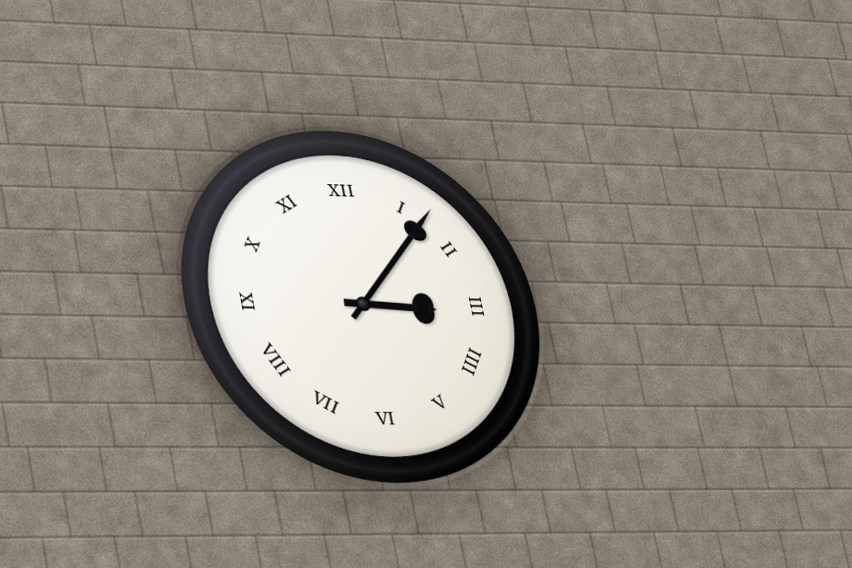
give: {"hour": 3, "minute": 7}
